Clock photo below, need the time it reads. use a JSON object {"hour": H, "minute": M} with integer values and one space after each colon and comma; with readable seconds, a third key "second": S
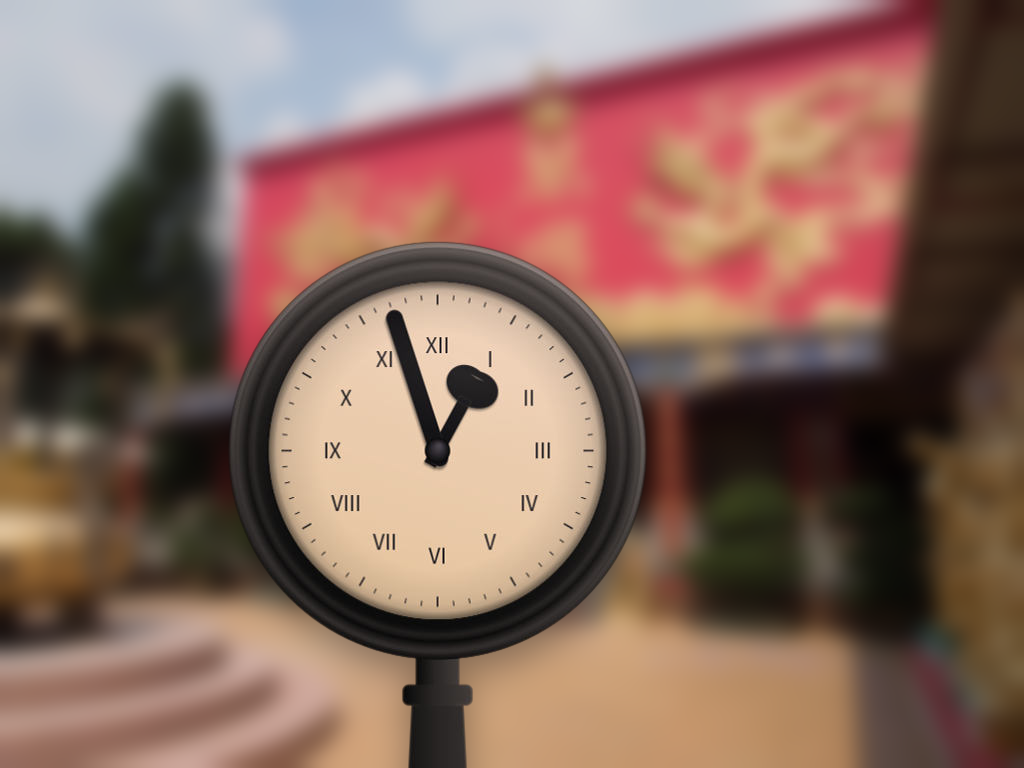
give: {"hour": 12, "minute": 57}
